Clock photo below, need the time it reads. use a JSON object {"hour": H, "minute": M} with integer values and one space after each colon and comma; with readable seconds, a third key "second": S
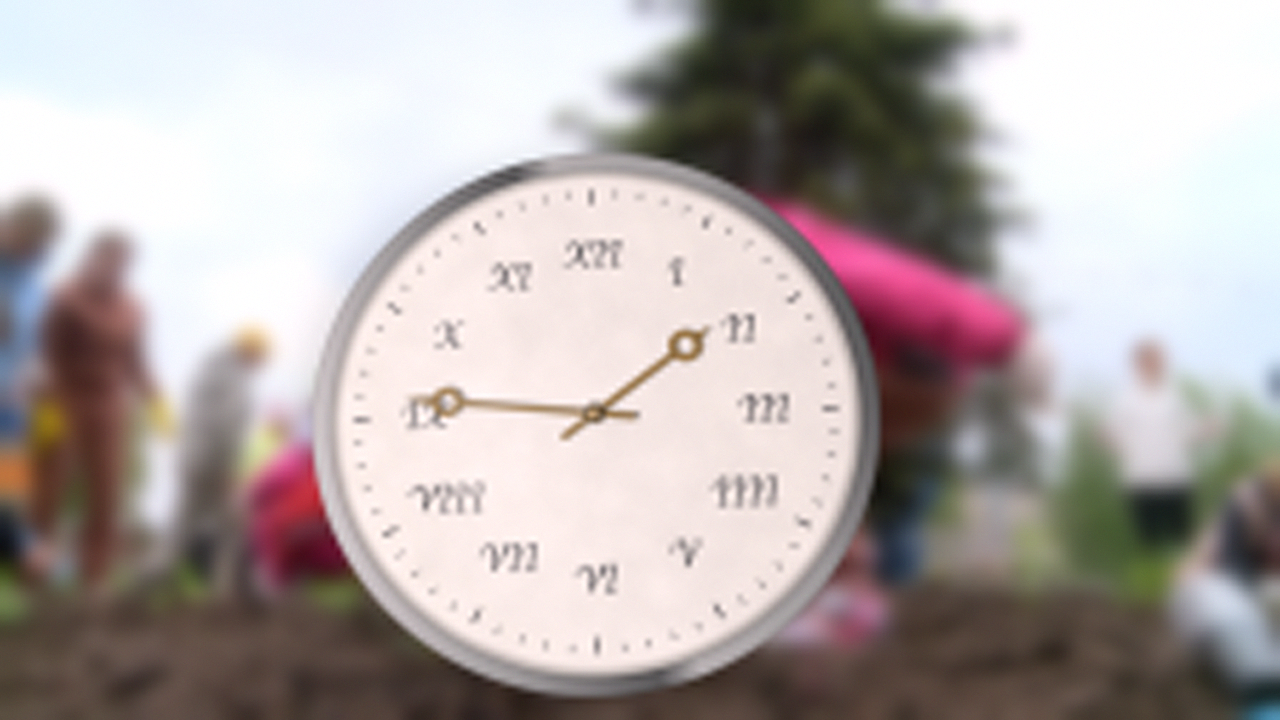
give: {"hour": 1, "minute": 46}
